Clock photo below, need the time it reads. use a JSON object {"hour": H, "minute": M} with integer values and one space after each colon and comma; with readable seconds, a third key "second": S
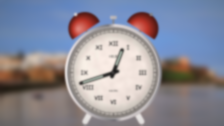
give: {"hour": 12, "minute": 42}
